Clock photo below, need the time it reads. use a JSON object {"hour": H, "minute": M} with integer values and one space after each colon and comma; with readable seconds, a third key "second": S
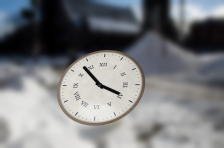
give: {"hour": 3, "minute": 53}
